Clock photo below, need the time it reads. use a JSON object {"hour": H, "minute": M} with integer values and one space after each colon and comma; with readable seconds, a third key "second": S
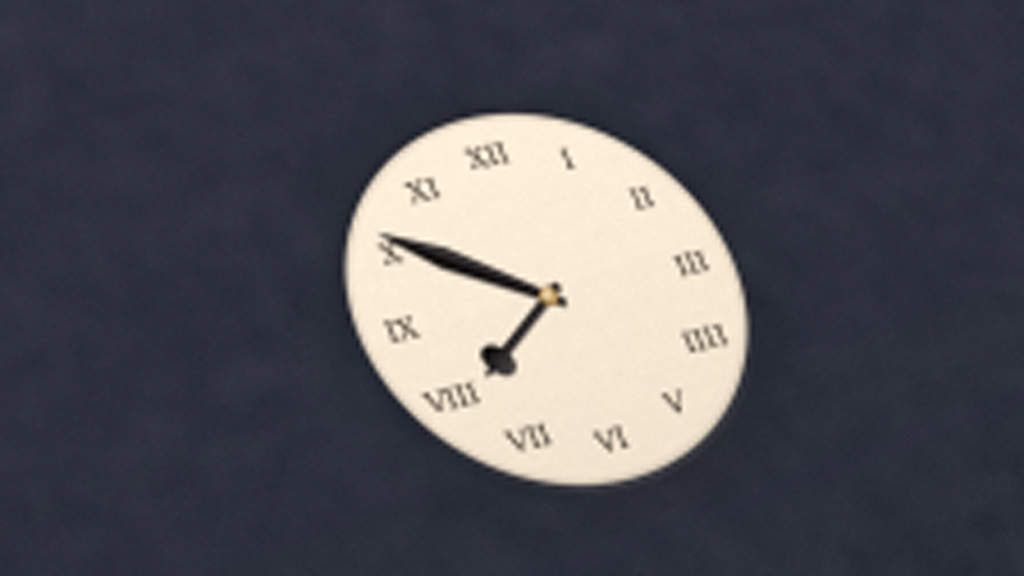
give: {"hour": 7, "minute": 51}
